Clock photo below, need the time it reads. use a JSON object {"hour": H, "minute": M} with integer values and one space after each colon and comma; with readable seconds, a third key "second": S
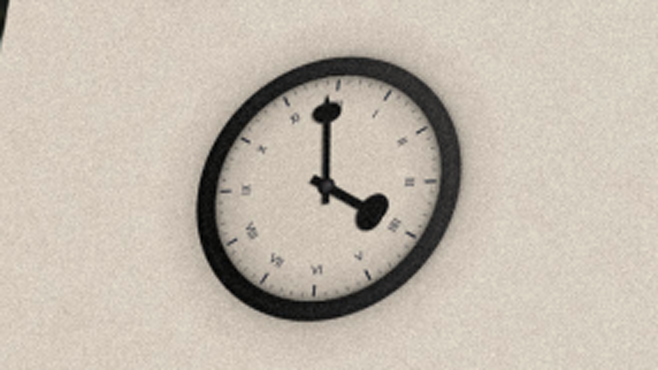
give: {"hour": 3, "minute": 59}
